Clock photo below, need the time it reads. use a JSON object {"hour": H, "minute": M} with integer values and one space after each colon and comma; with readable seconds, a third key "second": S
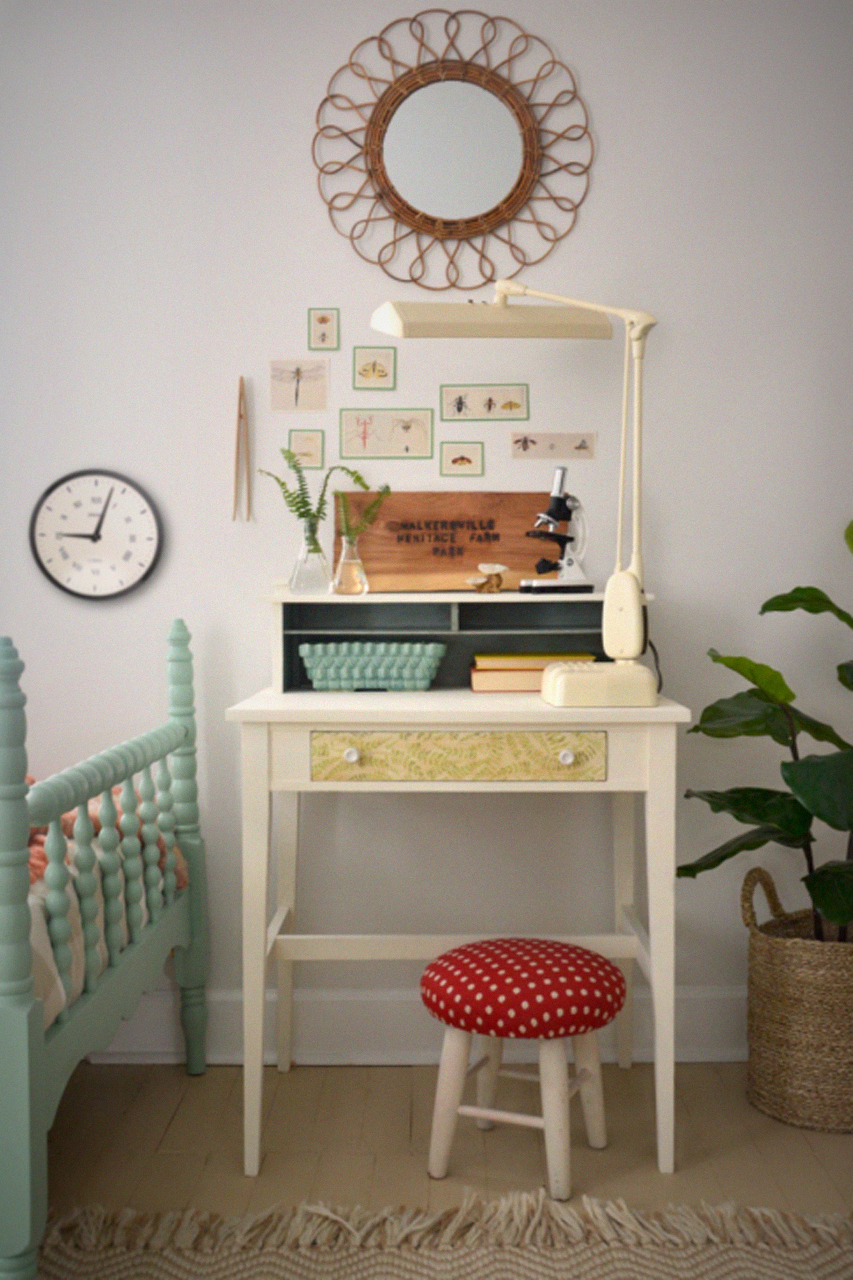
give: {"hour": 9, "minute": 3}
